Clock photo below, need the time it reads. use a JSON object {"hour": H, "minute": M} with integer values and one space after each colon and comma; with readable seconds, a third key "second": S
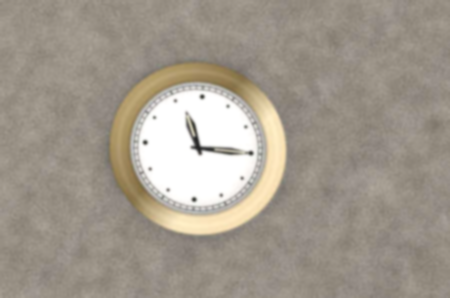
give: {"hour": 11, "minute": 15}
